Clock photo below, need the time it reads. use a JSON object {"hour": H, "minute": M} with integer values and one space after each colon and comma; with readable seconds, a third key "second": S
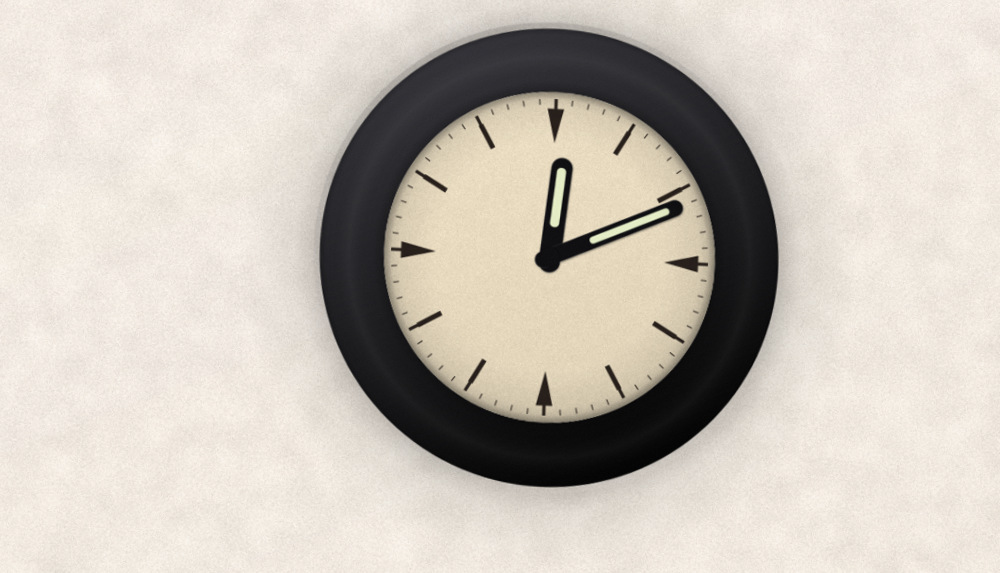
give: {"hour": 12, "minute": 11}
